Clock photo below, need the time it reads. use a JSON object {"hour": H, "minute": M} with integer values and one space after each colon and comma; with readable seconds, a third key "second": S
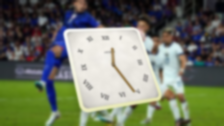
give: {"hour": 12, "minute": 26}
